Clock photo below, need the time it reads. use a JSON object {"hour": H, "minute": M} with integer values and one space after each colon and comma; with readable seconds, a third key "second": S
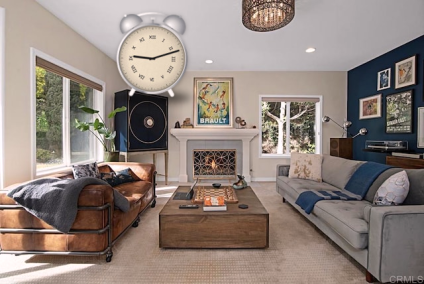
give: {"hour": 9, "minute": 12}
